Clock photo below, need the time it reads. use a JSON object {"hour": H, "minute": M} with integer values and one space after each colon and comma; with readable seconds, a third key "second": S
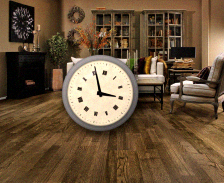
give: {"hour": 2, "minute": 56}
